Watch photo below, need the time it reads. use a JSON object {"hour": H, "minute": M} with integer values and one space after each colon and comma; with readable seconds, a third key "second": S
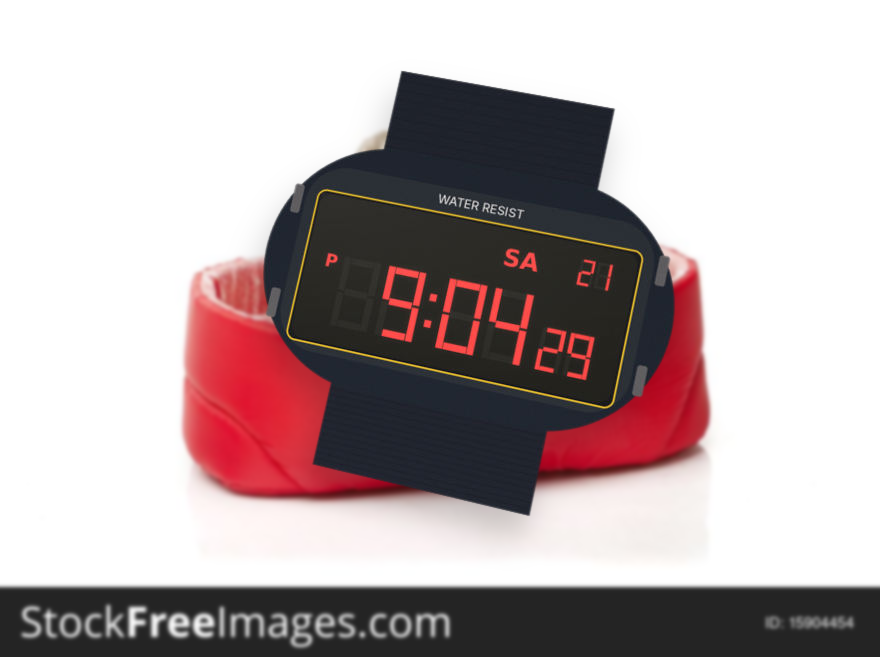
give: {"hour": 9, "minute": 4, "second": 29}
